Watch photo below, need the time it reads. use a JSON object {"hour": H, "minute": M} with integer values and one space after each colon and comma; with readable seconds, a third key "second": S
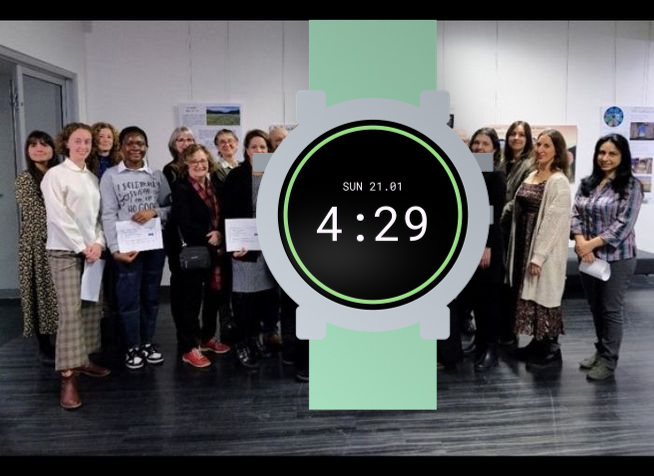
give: {"hour": 4, "minute": 29}
